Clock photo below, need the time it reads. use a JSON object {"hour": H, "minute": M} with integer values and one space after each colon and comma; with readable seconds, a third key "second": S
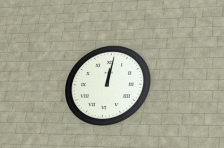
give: {"hour": 12, "minute": 1}
